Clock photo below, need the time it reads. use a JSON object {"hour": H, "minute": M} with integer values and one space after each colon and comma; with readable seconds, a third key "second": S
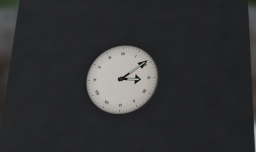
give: {"hour": 3, "minute": 9}
